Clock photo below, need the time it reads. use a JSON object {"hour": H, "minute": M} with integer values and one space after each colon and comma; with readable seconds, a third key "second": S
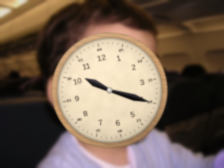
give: {"hour": 10, "minute": 20}
